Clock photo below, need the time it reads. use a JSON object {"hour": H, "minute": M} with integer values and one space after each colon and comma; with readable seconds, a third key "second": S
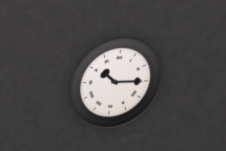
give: {"hour": 10, "minute": 15}
